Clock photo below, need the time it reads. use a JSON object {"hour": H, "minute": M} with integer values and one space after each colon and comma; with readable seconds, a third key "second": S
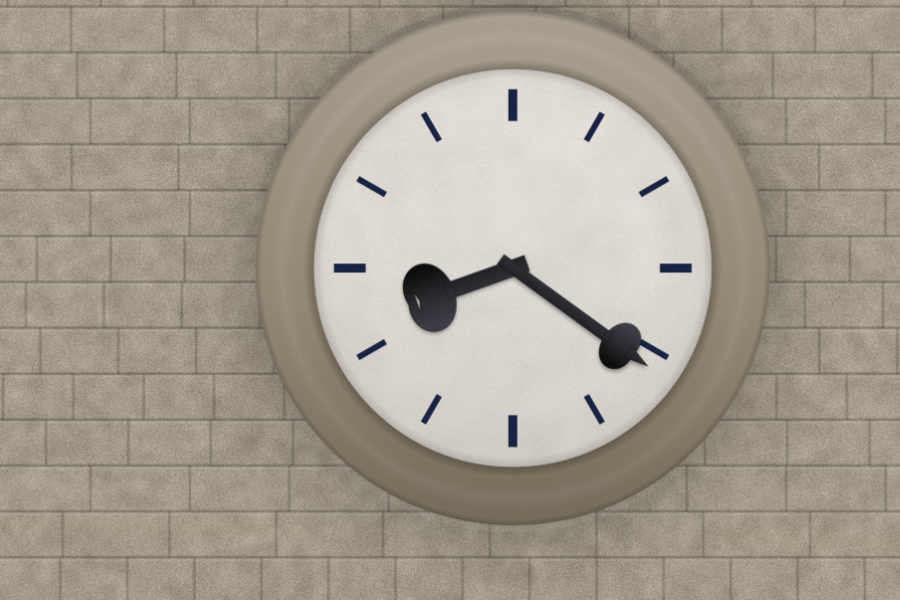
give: {"hour": 8, "minute": 21}
